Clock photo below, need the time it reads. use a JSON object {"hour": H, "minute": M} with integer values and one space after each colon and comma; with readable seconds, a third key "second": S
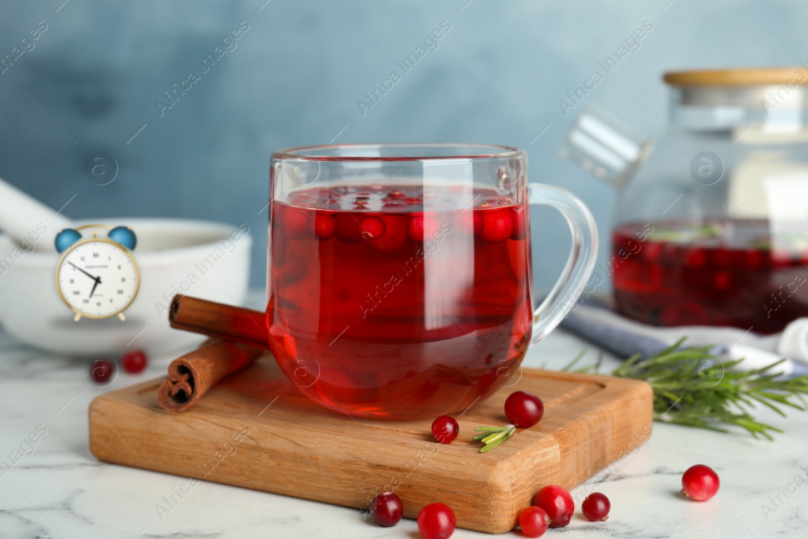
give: {"hour": 6, "minute": 51}
